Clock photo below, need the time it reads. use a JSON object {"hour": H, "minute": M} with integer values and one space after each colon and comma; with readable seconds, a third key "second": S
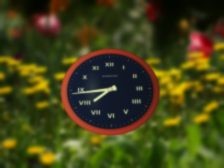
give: {"hour": 7, "minute": 44}
